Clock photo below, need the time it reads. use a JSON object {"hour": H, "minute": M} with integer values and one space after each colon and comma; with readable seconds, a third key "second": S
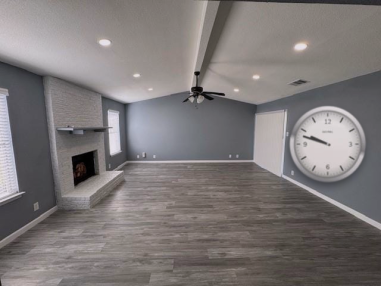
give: {"hour": 9, "minute": 48}
